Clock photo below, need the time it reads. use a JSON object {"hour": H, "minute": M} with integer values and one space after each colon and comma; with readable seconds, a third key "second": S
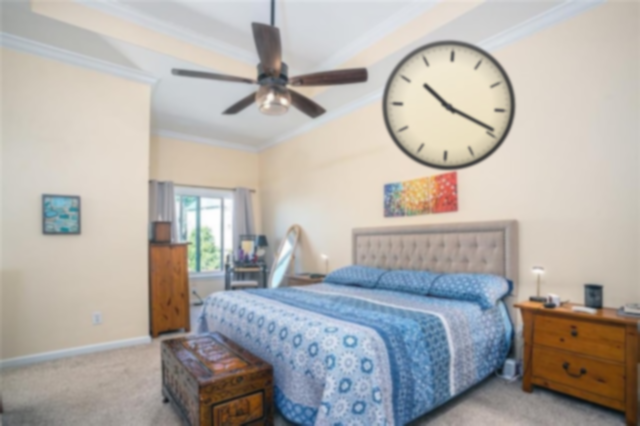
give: {"hour": 10, "minute": 19}
